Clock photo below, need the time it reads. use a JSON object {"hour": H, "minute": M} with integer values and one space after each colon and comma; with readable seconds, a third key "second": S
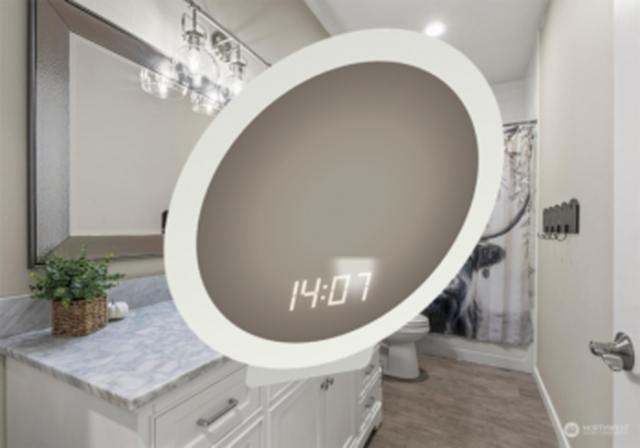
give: {"hour": 14, "minute": 7}
